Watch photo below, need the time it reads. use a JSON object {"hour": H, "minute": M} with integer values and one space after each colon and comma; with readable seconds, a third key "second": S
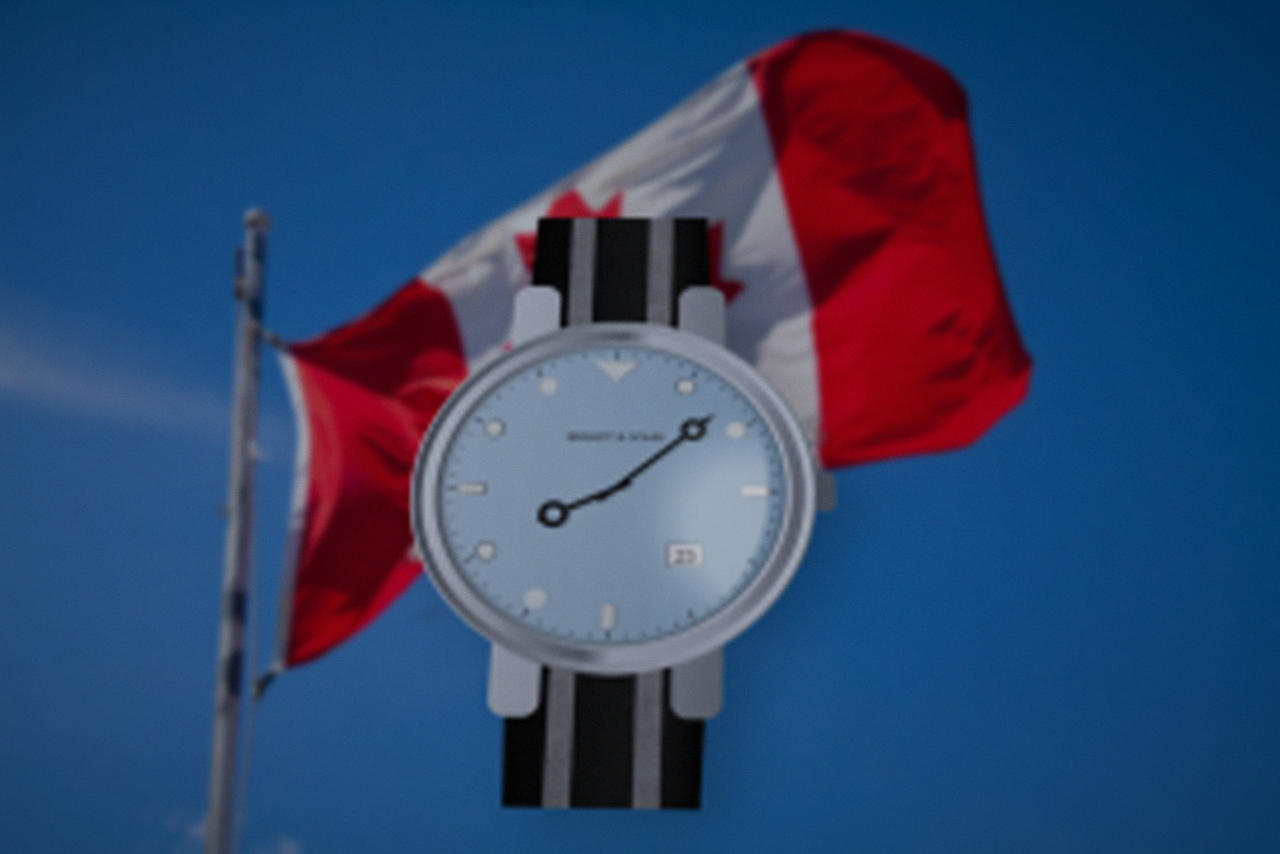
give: {"hour": 8, "minute": 8}
